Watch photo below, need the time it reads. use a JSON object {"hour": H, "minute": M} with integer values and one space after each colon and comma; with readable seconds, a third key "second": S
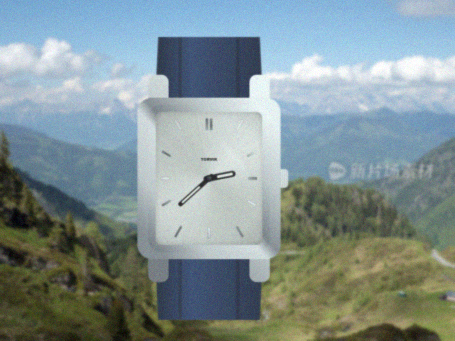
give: {"hour": 2, "minute": 38}
